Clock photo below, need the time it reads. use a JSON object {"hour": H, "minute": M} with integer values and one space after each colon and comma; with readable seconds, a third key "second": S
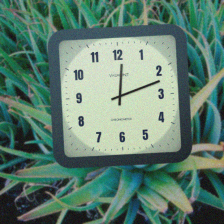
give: {"hour": 12, "minute": 12}
